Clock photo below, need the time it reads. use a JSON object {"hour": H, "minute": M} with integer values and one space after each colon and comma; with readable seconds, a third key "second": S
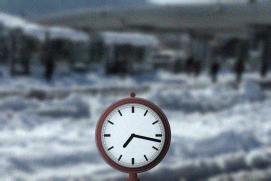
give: {"hour": 7, "minute": 17}
